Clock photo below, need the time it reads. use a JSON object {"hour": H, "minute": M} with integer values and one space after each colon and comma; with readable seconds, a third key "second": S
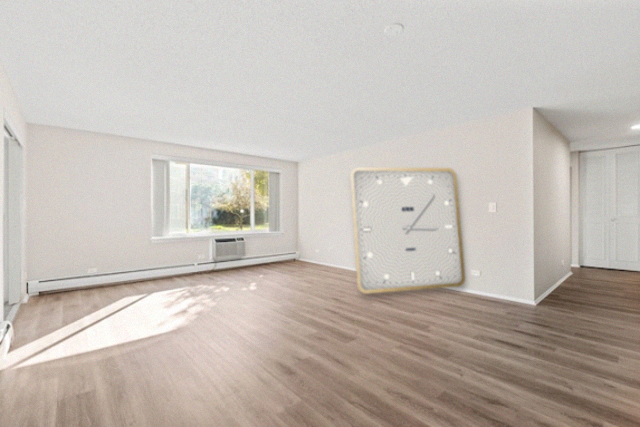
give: {"hour": 3, "minute": 7}
